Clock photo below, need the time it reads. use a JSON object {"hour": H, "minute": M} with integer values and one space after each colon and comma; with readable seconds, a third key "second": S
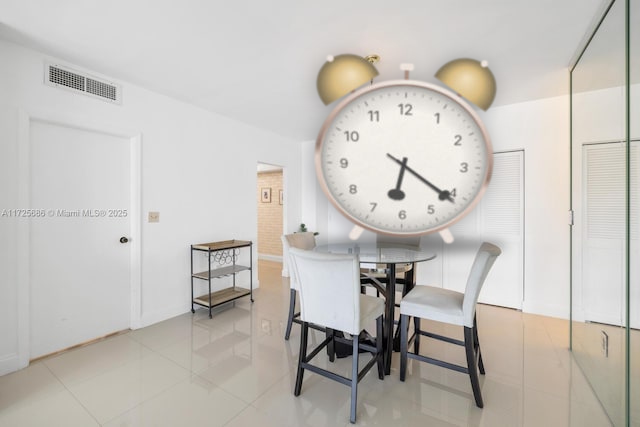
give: {"hour": 6, "minute": 21, "second": 21}
